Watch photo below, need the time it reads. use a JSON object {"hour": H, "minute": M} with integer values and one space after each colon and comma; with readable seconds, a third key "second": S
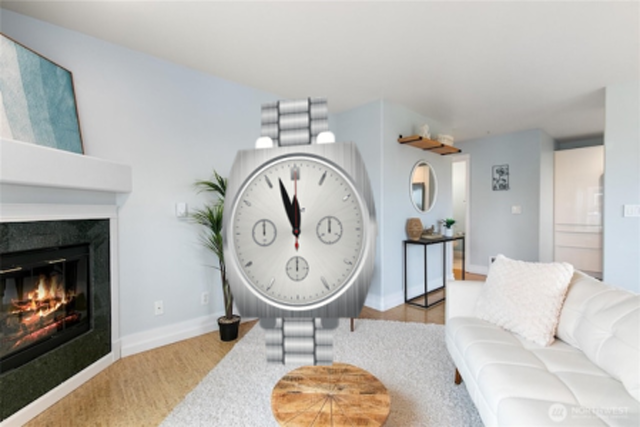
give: {"hour": 11, "minute": 57}
